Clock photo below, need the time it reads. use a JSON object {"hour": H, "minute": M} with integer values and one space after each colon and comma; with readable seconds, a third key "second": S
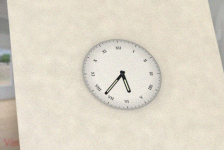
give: {"hour": 5, "minute": 37}
